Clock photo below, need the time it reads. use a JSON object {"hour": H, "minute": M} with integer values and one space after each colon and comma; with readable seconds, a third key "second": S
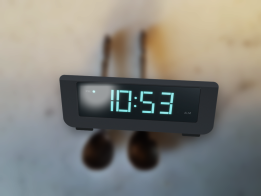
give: {"hour": 10, "minute": 53}
